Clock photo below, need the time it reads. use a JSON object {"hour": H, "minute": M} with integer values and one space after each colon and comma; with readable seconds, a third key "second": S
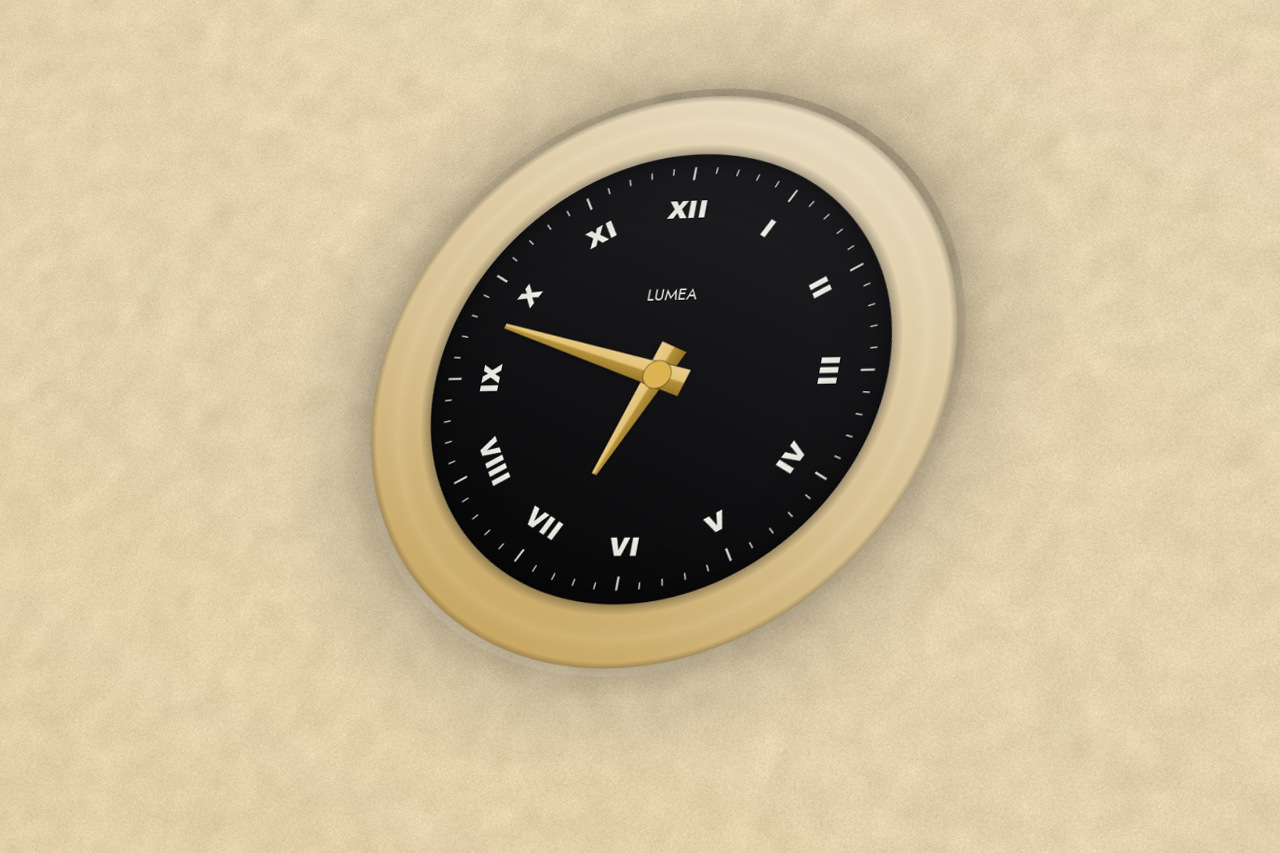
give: {"hour": 6, "minute": 48}
